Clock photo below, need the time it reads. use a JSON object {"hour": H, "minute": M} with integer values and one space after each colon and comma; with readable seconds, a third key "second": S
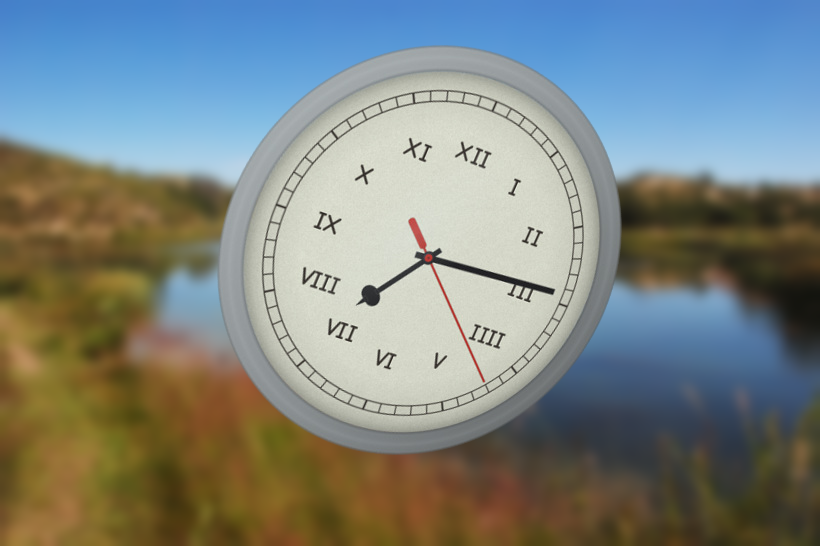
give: {"hour": 7, "minute": 14, "second": 22}
